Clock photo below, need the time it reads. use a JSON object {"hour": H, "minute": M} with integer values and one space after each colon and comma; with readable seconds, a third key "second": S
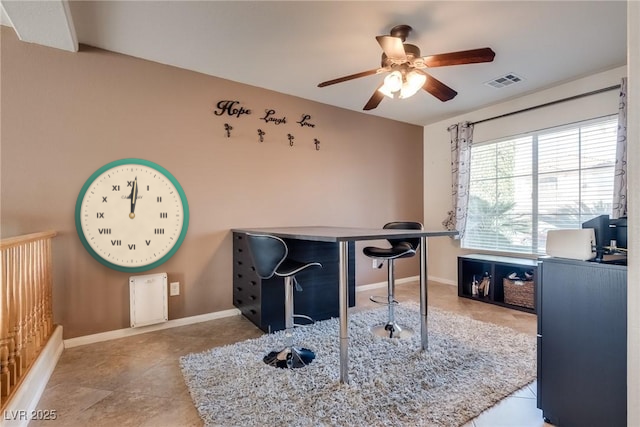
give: {"hour": 12, "minute": 1}
